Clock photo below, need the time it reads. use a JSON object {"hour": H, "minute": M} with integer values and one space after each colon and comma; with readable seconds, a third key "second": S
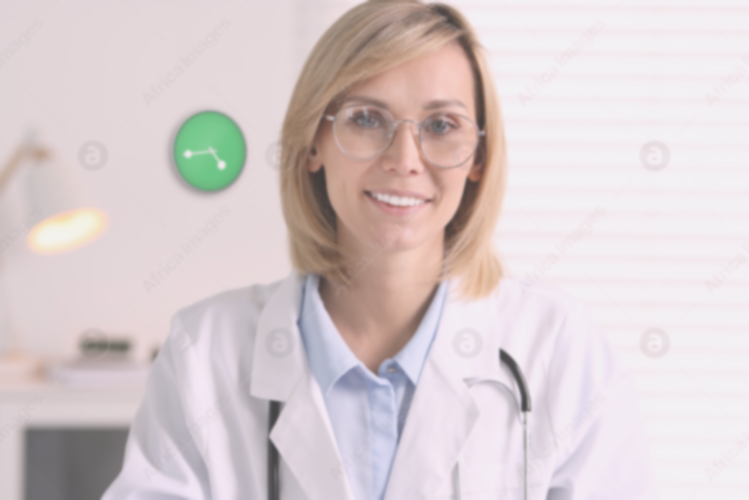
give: {"hour": 4, "minute": 44}
